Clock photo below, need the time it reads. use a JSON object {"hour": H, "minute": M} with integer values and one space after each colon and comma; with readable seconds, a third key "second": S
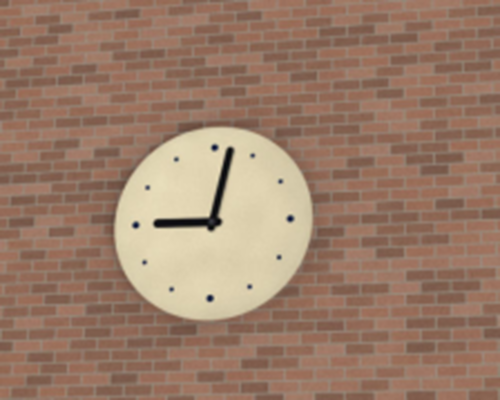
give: {"hour": 9, "minute": 2}
